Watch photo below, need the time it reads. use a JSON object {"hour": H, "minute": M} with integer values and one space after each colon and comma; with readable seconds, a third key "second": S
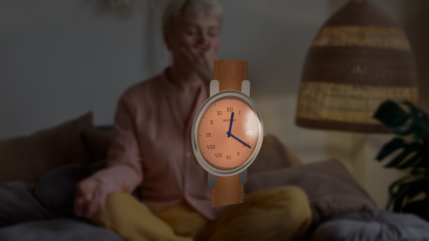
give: {"hour": 12, "minute": 20}
